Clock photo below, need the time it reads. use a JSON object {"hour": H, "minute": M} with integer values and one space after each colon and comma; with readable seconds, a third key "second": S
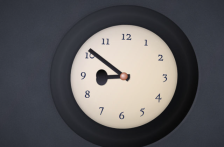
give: {"hour": 8, "minute": 51}
